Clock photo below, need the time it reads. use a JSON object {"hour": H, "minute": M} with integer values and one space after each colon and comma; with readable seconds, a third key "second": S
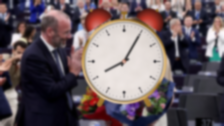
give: {"hour": 8, "minute": 5}
